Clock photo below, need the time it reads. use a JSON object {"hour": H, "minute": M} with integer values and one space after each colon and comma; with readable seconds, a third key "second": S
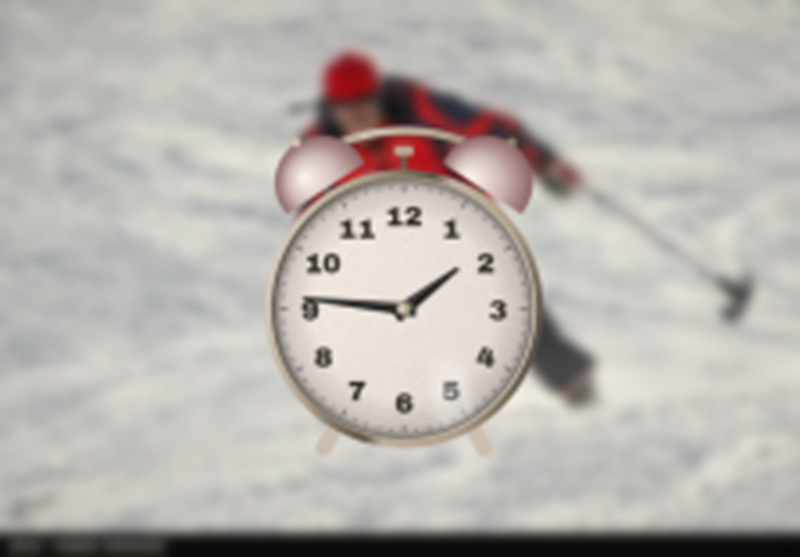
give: {"hour": 1, "minute": 46}
